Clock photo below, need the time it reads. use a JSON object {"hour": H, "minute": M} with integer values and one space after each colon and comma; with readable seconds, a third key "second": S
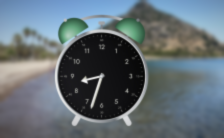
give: {"hour": 8, "minute": 33}
